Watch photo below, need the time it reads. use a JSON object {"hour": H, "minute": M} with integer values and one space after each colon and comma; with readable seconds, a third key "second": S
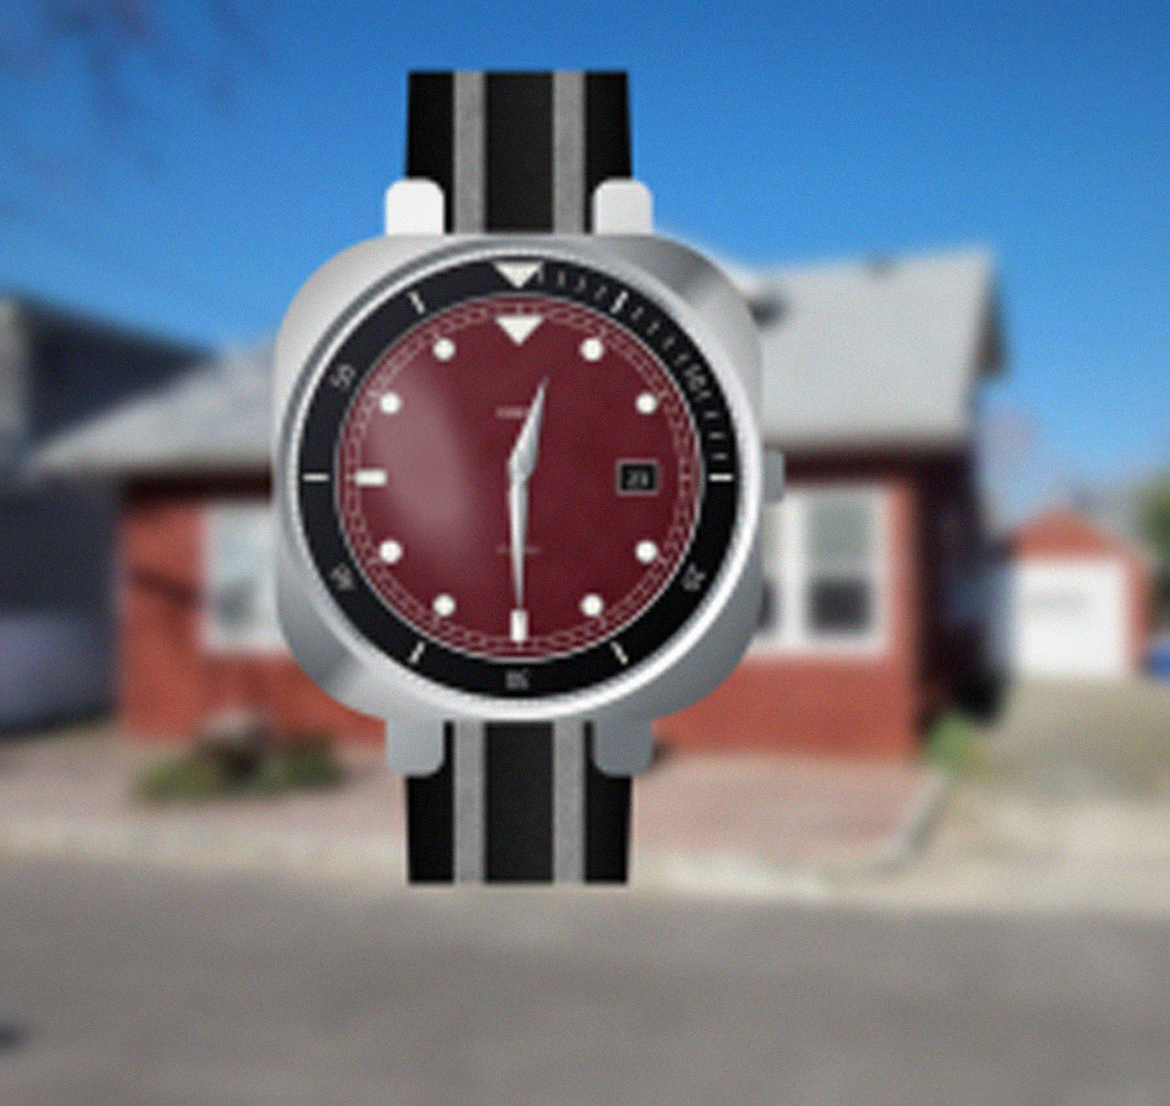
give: {"hour": 12, "minute": 30}
